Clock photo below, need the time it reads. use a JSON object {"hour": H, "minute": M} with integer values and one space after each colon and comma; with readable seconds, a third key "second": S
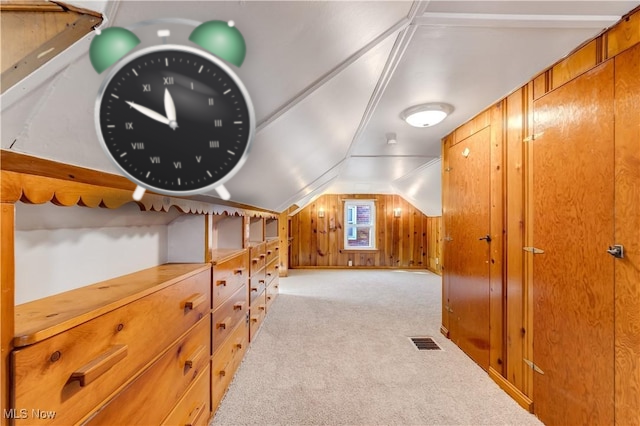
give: {"hour": 11, "minute": 50}
